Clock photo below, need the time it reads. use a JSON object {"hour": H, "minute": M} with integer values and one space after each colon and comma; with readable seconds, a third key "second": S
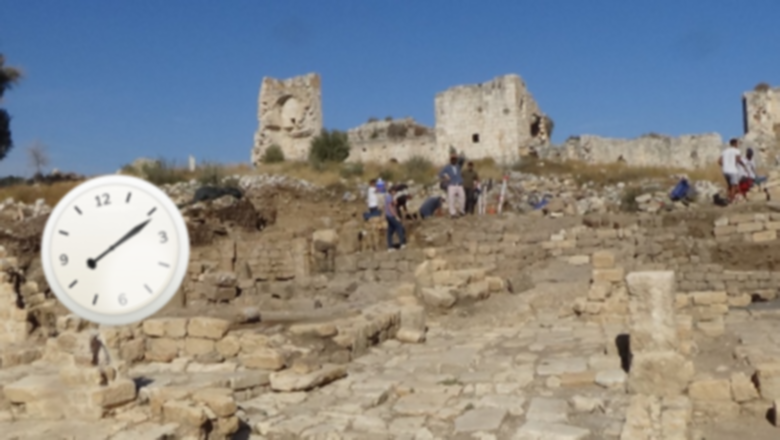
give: {"hour": 8, "minute": 11}
